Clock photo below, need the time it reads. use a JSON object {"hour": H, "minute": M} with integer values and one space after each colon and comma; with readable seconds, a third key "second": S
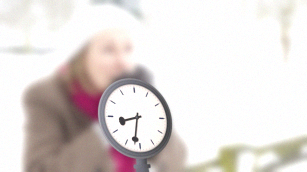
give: {"hour": 8, "minute": 32}
